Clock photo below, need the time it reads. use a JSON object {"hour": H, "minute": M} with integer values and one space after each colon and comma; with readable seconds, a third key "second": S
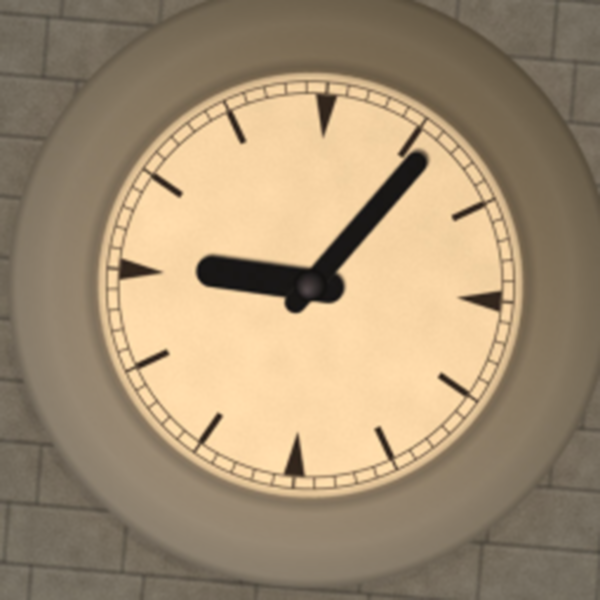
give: {"hour": 9, "minute": 6}
